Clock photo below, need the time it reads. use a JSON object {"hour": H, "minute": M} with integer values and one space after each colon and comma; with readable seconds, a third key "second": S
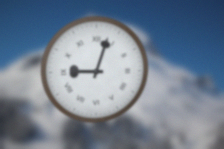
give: {"hour": 9, "minute": 3}
